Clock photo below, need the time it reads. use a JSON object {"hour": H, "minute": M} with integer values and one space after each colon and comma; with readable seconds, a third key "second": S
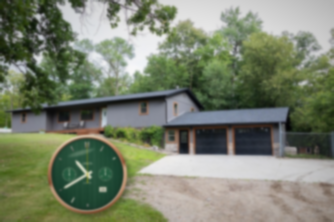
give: {"hour": 10, "minute": 40}
